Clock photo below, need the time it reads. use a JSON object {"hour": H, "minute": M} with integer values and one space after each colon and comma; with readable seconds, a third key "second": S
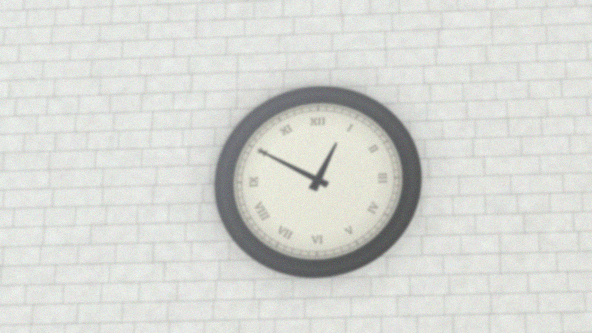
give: {"hour": 12, "minute": 50}
